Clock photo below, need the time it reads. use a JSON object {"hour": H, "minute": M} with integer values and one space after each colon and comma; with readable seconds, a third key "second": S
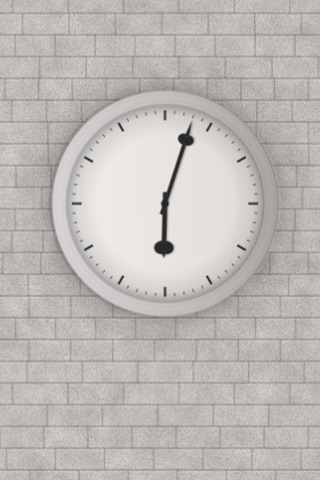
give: {"hour": 6, "minute": 3}
